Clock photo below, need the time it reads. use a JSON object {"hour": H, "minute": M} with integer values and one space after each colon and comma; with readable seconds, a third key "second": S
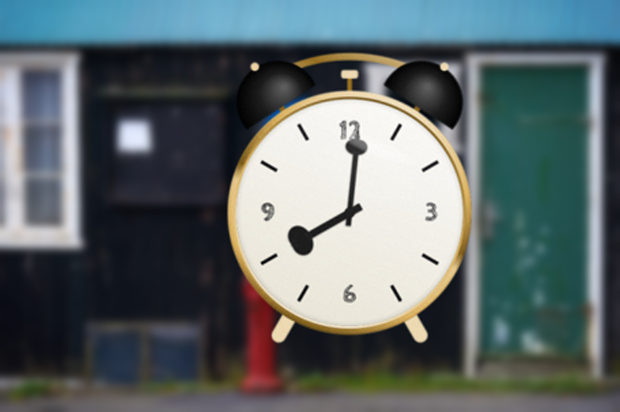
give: {"hour": 8, "minute": 1}
